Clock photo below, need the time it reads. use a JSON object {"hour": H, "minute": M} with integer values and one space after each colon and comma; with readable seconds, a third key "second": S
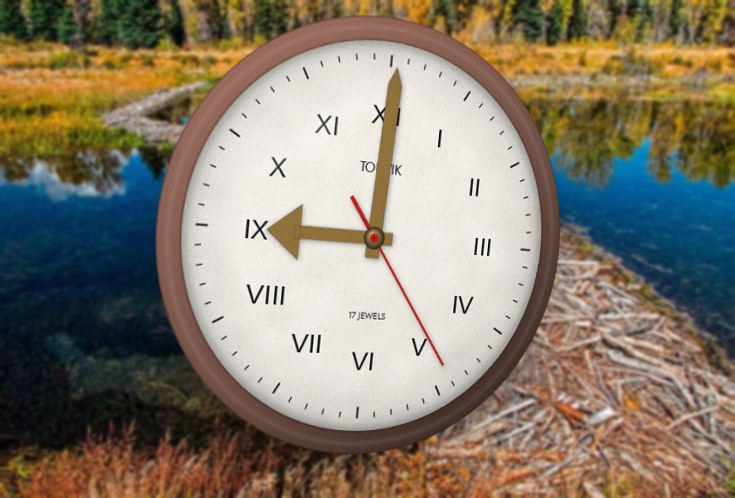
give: {"hour": 9, "minute": 0, "second": 24}
